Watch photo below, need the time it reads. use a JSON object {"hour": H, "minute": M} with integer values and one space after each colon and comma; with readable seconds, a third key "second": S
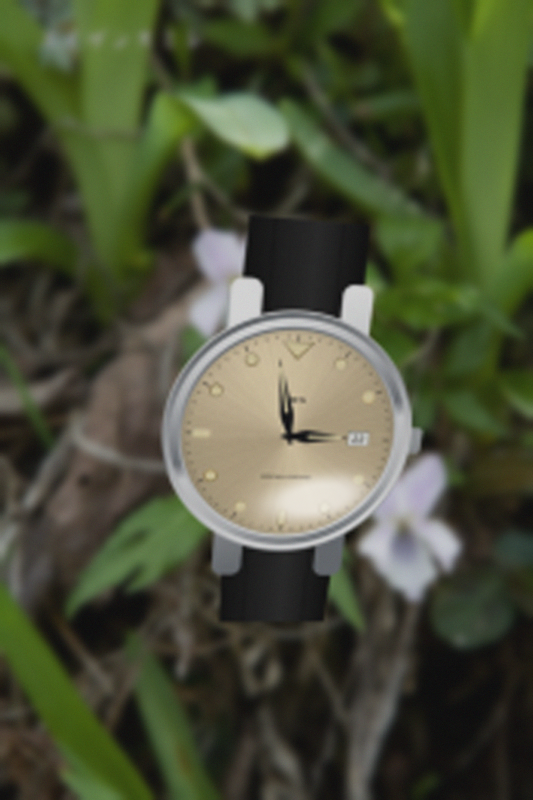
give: {"hour": 2, "minute": 58}
